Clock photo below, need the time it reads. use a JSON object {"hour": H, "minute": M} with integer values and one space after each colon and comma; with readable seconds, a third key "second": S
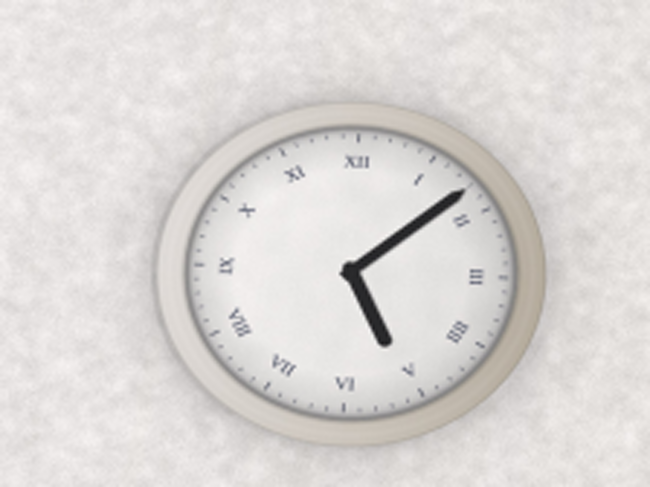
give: {"hour": 5, "minute": 8}
